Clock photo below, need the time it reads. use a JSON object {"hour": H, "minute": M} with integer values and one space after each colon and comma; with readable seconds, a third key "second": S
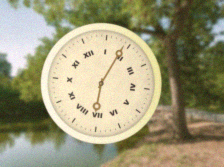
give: {"hour": 7, "minute": 9}
